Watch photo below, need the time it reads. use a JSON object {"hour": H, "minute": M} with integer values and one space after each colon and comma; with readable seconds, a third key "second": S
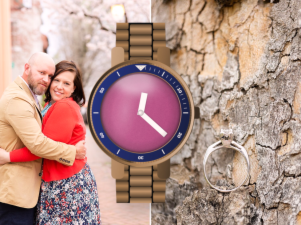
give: {"hour": 12, "minute": 22}
